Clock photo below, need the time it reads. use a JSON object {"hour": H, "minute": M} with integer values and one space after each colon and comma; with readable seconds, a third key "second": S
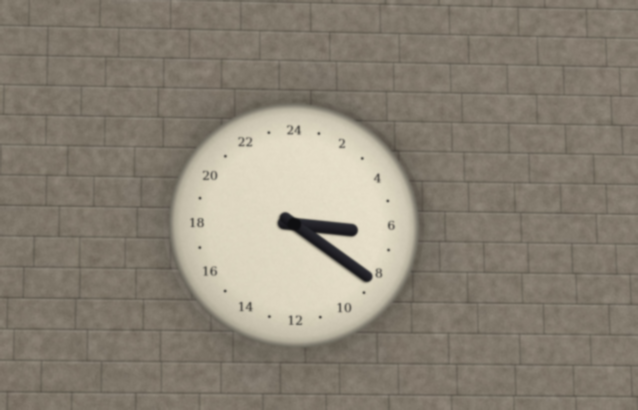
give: {"hour": 6, "minute": 21}
